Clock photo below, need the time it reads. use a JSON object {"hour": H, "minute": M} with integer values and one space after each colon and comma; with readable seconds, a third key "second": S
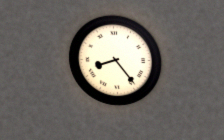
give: {"hour": 8, "minute": 24}
